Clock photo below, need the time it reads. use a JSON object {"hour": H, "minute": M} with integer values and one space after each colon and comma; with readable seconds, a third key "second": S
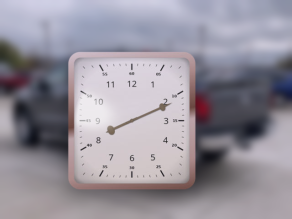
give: {"hour": 8, "minute": 11}
